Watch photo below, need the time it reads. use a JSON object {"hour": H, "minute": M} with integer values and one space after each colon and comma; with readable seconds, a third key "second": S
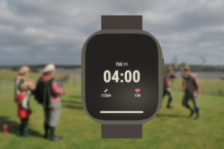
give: {"hour": 4, "minute": 0}
